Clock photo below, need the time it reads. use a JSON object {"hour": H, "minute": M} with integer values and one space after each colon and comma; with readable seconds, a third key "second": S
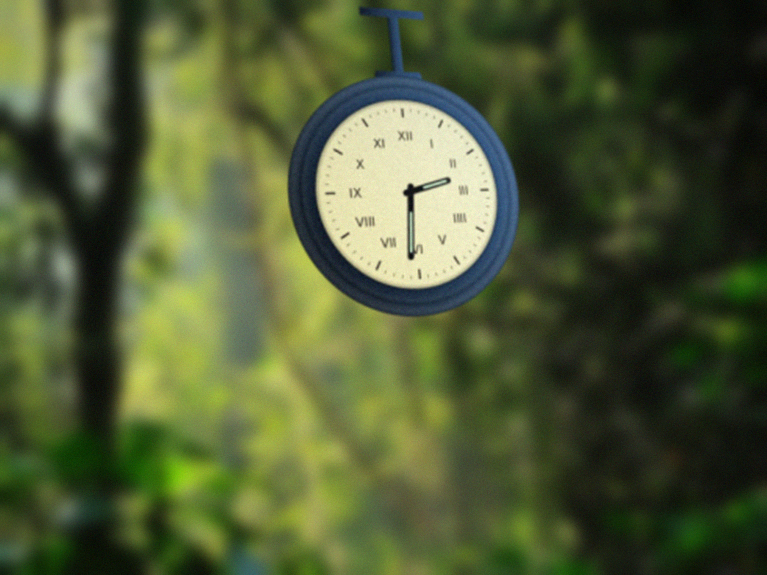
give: {"hour": 2, "minute": 31}
